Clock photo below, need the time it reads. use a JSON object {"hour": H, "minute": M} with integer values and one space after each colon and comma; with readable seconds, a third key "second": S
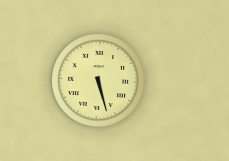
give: {"hour": 5, "minute": 27}
